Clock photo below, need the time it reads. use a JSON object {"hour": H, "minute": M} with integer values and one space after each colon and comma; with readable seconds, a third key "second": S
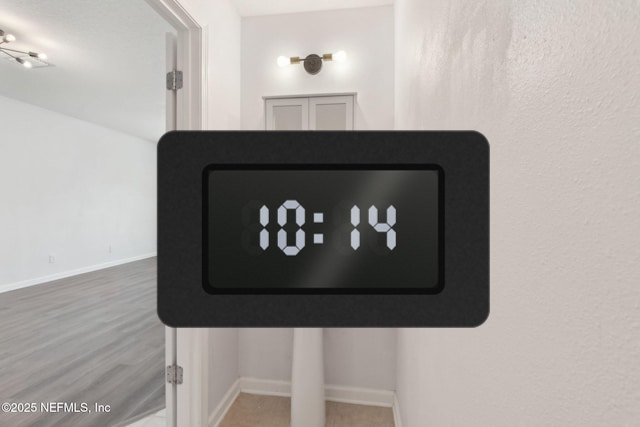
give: {"hour": 10, "minute": 14}
